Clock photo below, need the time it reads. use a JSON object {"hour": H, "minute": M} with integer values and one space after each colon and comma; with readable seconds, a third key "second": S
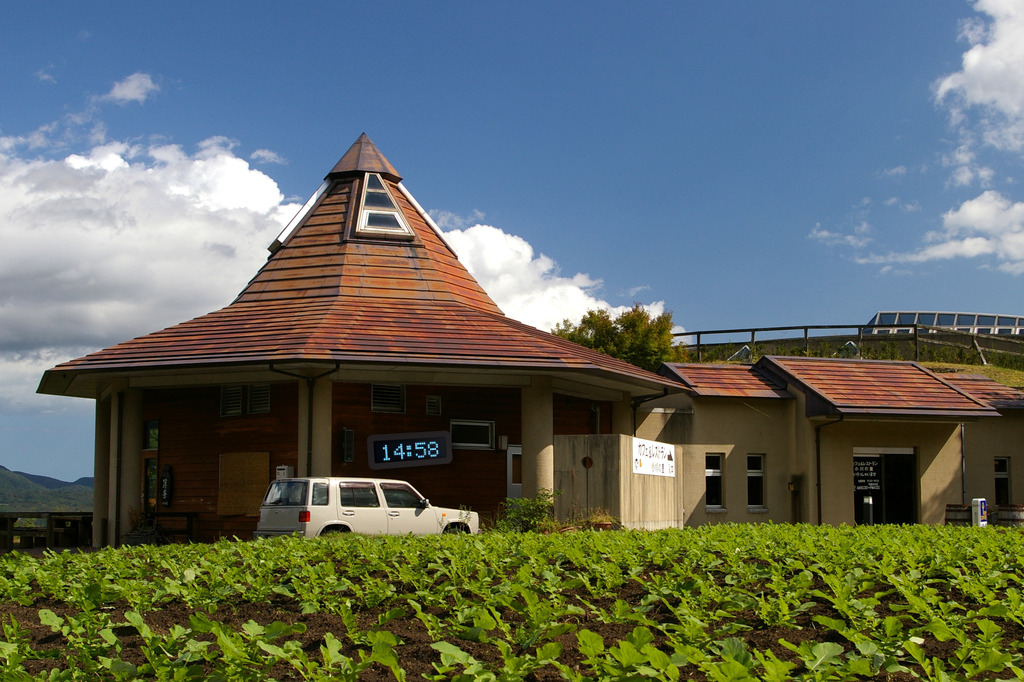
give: {"hour": 14, "minute": 58}
